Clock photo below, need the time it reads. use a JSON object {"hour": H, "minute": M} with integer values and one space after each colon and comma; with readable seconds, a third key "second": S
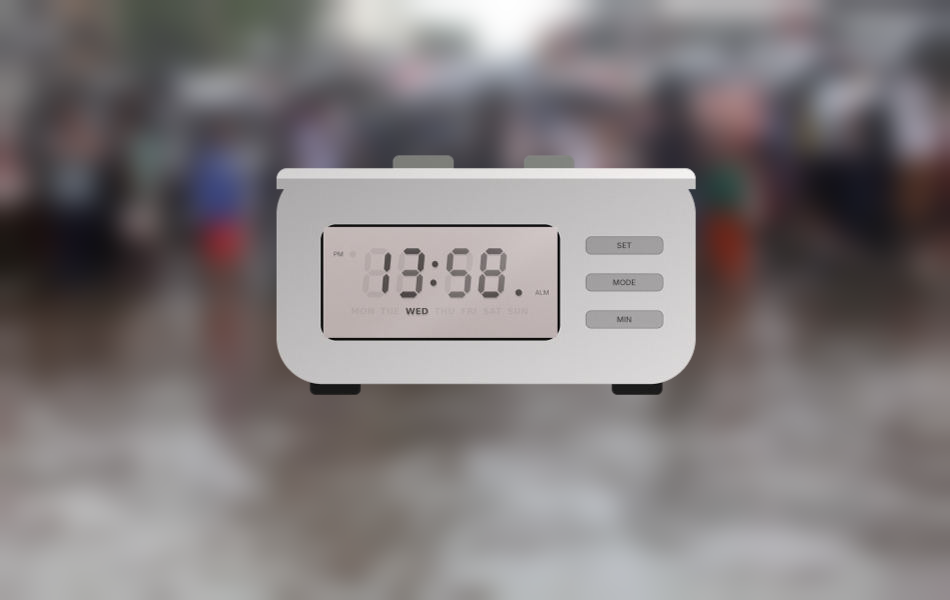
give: {"hour": 13, "minute": 58}
